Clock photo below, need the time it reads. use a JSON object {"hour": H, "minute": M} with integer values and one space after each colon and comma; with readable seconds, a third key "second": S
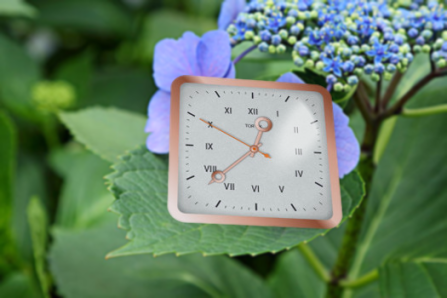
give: {"hour": 12, "minute": 37, "second": 50}
